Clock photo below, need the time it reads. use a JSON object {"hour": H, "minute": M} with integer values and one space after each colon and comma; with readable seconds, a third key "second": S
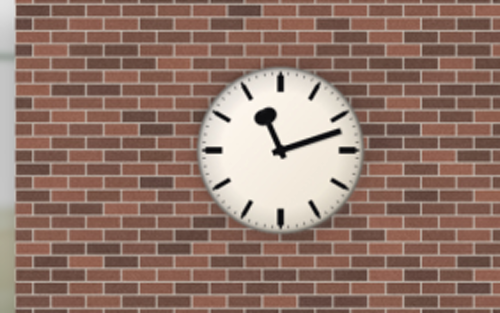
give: {"hour": 11, "minute": 12}
